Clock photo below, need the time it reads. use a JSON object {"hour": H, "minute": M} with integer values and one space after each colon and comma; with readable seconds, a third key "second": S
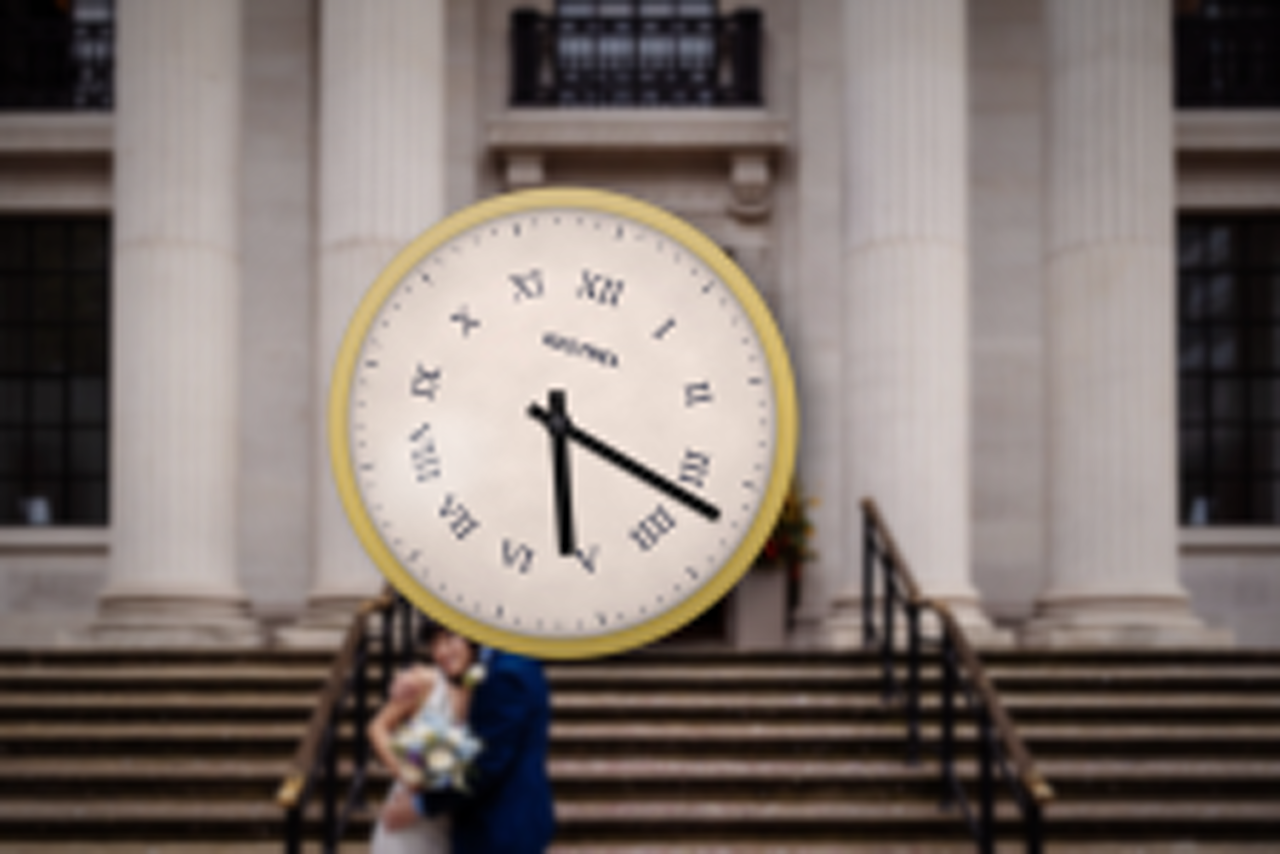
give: {"hour": 5, "minute": 17}
